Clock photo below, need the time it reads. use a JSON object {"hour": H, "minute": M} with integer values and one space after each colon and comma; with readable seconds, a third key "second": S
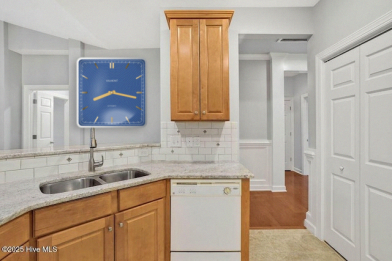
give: {"hour": 8, "minute": 17}
